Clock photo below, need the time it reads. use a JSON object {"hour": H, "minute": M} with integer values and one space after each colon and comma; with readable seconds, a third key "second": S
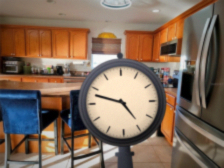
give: {"hour": 4, "minute": 48}
